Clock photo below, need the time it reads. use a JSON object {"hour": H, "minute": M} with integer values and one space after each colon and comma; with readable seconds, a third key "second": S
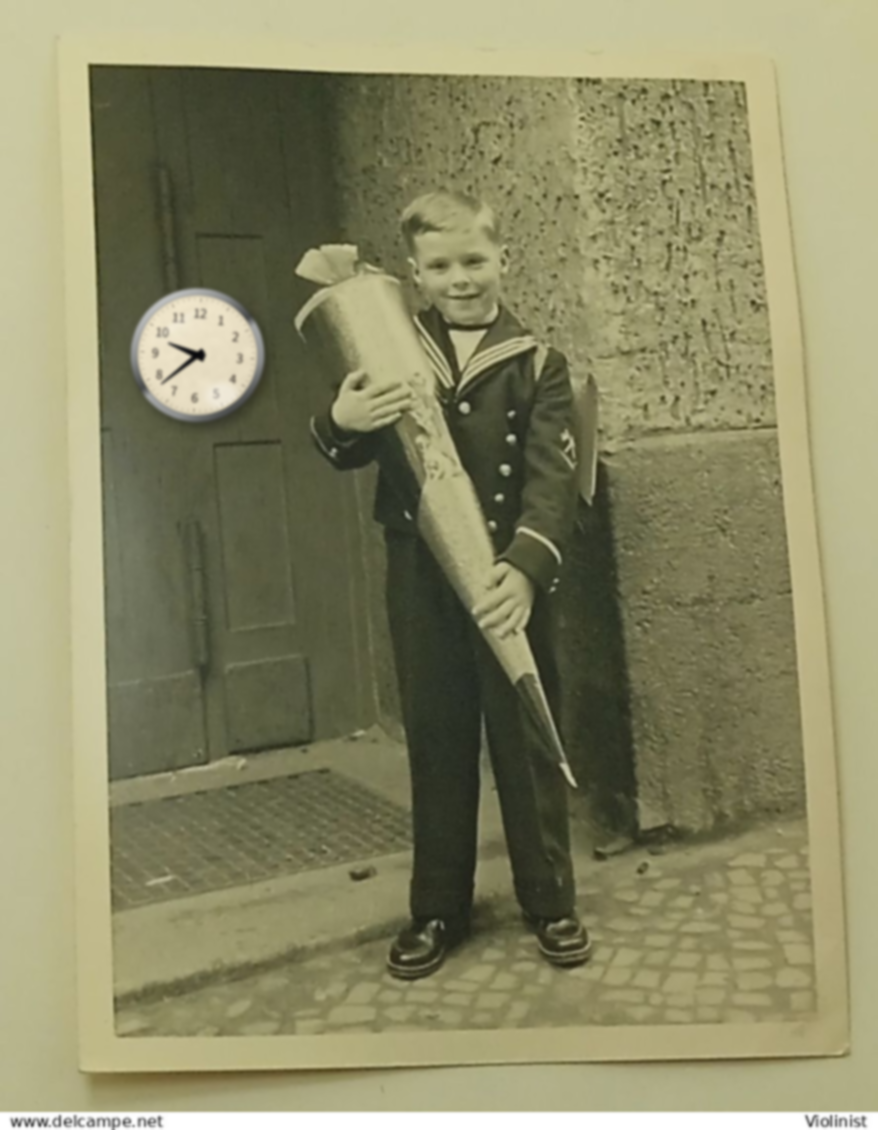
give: {"hour": 9, "minute": 38}
